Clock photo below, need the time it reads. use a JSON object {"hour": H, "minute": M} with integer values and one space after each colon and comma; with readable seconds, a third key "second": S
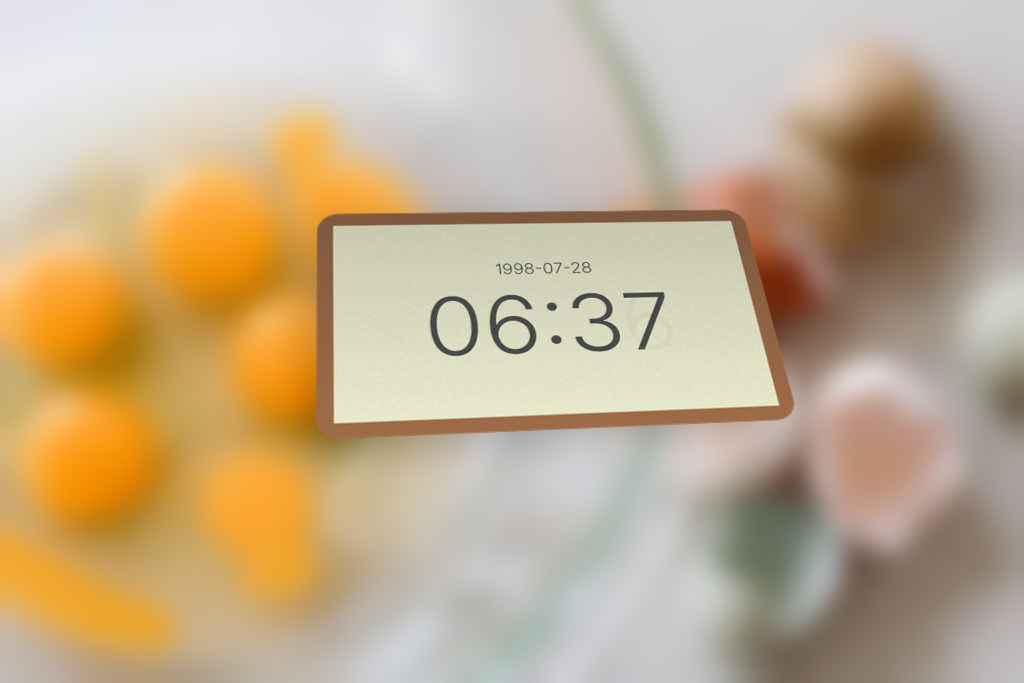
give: {"hour": 6, "minute": 37}
